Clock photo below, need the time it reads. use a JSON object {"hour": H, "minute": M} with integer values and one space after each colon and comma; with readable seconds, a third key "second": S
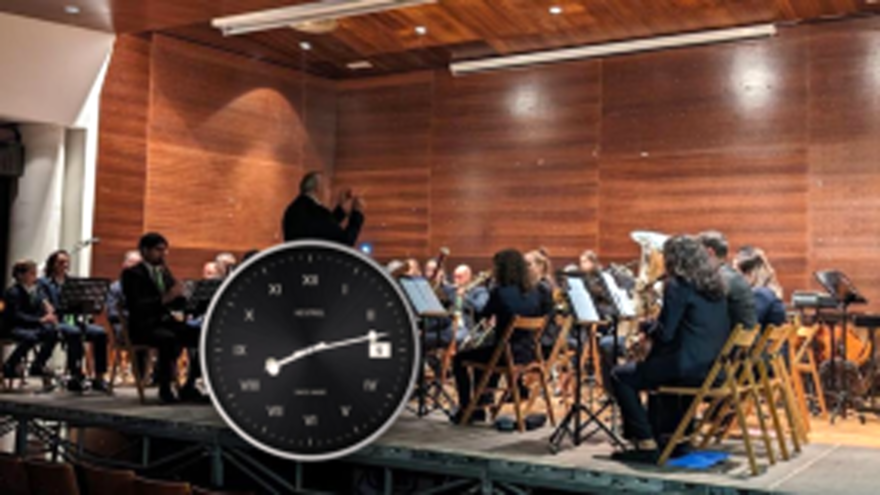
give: {"hour": 8, "minute": 13}
